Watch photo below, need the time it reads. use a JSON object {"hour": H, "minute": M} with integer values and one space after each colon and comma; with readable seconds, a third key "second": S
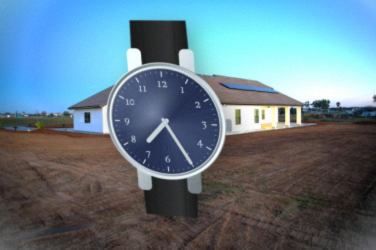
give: {"hour": 7, "minute": 25}
